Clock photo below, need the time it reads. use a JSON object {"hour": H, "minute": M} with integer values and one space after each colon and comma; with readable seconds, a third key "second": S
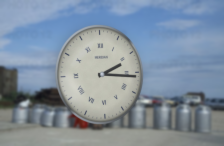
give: {"hour": 2, "minute": 16}
